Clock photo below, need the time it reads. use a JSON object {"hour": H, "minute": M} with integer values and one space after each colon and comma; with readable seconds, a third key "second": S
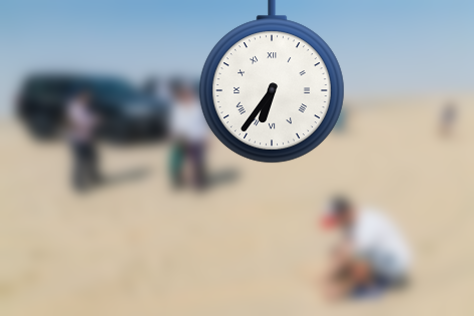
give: {"hour": 6, "minute": 36}
